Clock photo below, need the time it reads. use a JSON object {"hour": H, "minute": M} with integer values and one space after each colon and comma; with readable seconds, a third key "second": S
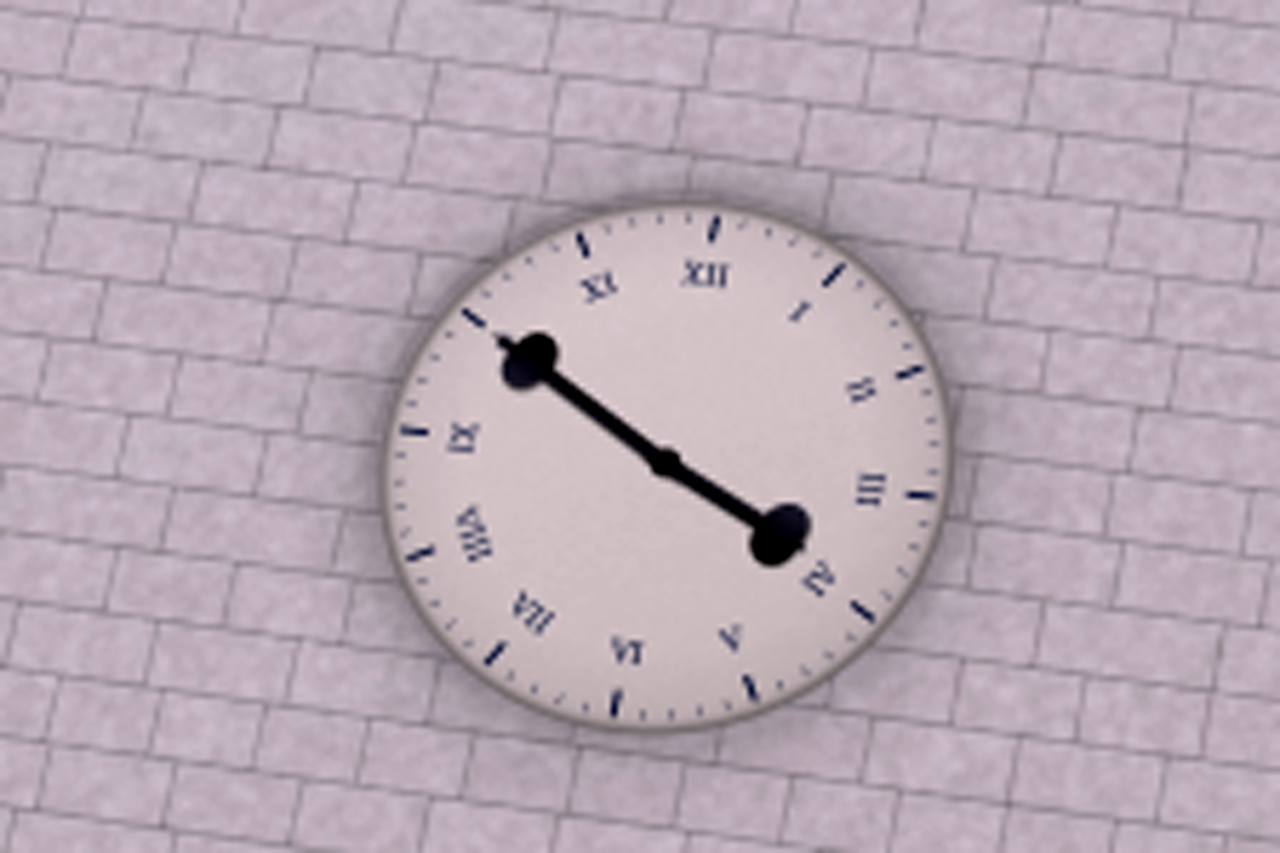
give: {"hour": 3, "minute": 50}
